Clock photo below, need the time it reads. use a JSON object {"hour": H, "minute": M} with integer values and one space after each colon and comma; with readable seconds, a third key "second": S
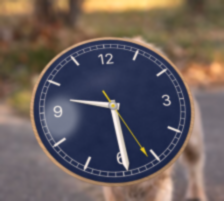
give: {"hour": 9, "minute": 29, "second": 26}
